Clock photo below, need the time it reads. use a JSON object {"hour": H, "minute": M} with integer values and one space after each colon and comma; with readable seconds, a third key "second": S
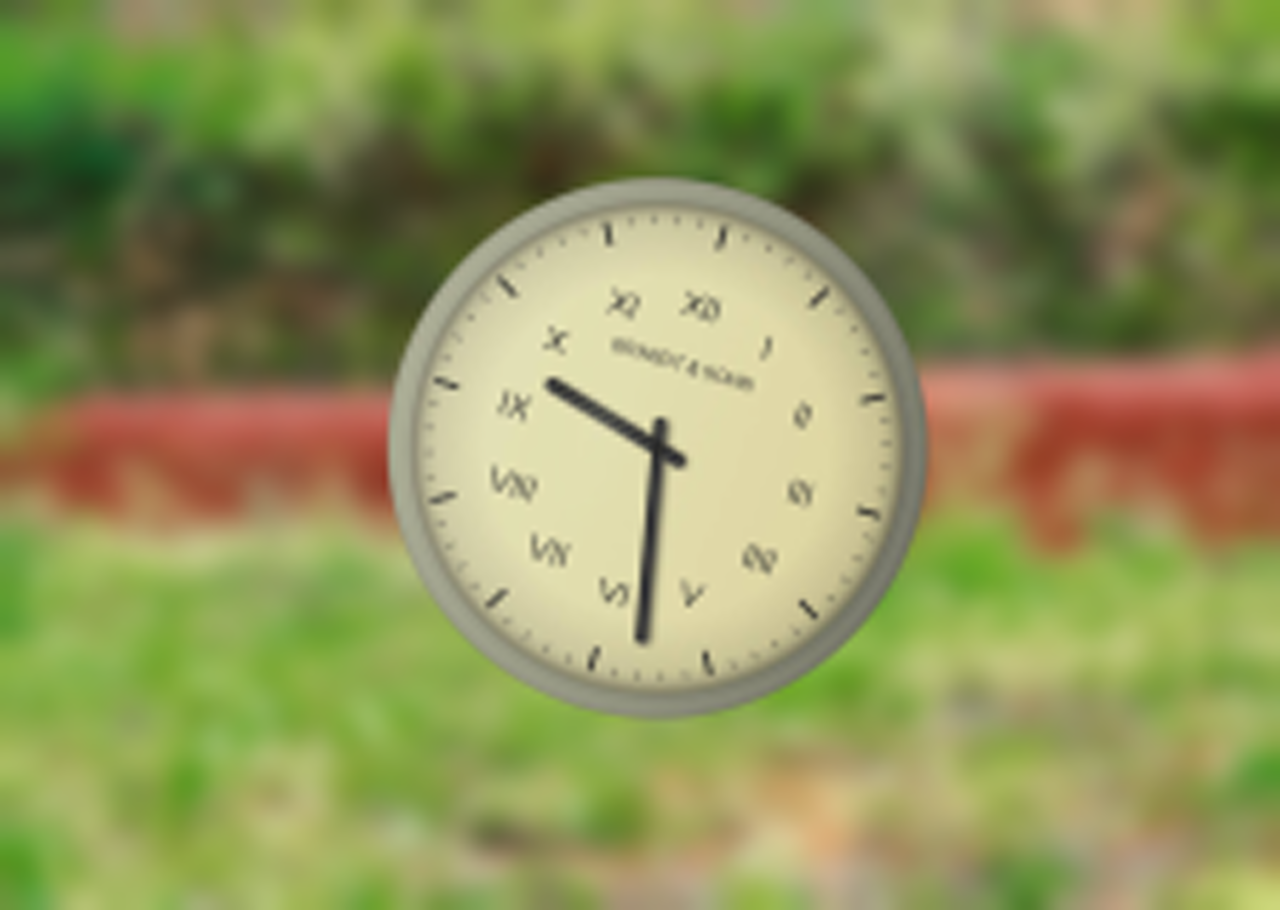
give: {"hour": 9, "minute": 28}
